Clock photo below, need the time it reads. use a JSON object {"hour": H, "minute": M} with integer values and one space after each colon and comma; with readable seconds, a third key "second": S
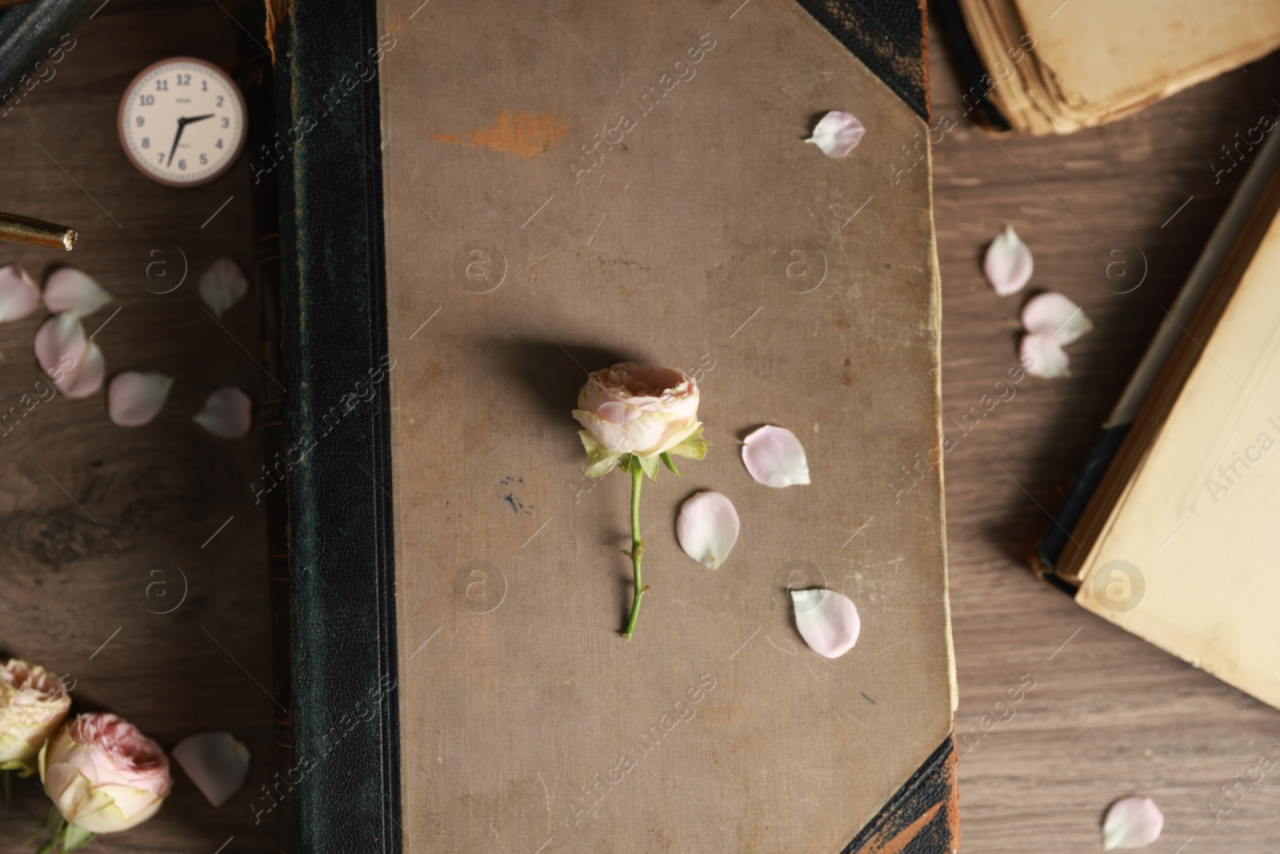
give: {"hour": 2, "minute": 33}
